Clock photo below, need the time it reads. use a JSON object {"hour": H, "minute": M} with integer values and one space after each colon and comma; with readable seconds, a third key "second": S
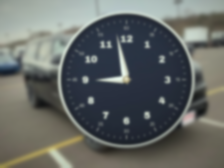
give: {"hour": 8, "minute": 58}
